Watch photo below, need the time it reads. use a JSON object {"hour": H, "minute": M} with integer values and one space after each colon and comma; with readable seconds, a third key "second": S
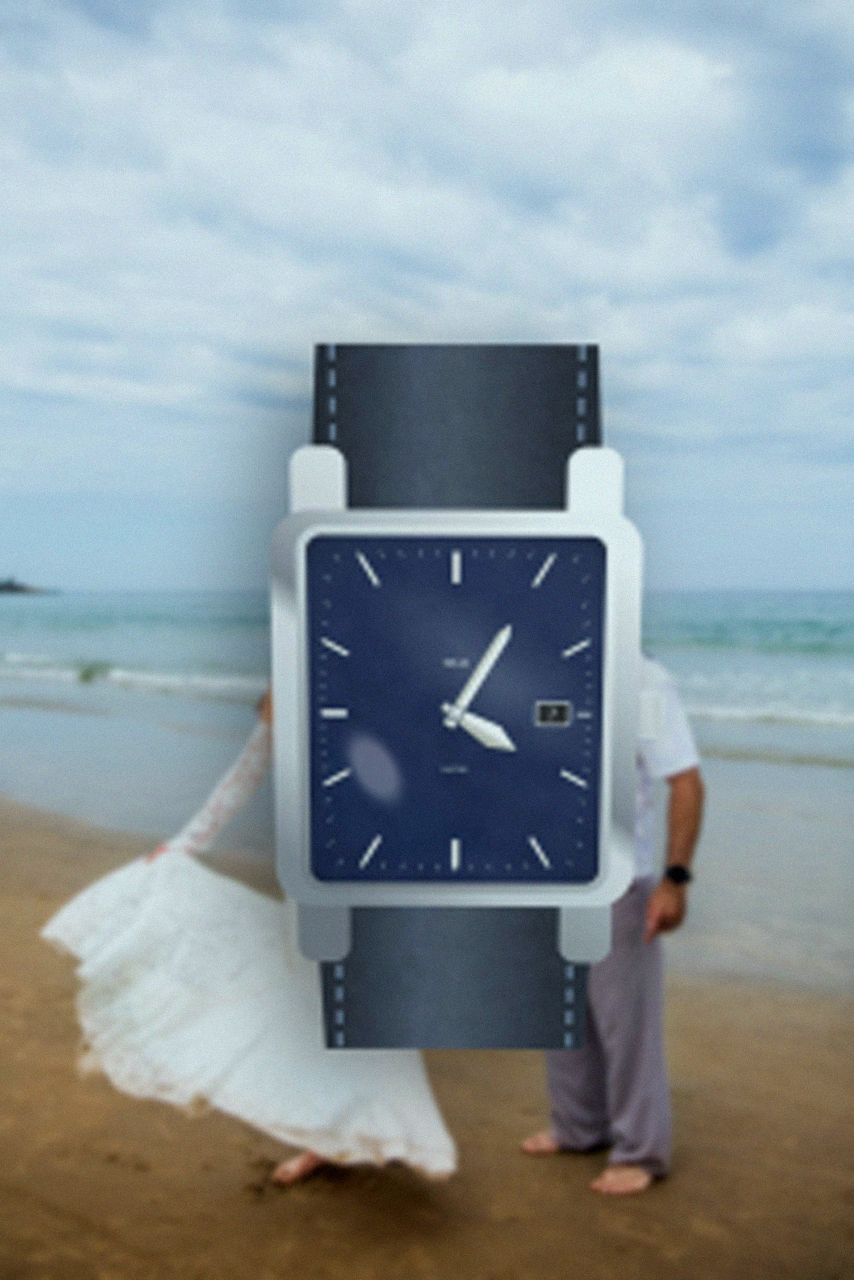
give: {"hour": 4, "minute": 5}
